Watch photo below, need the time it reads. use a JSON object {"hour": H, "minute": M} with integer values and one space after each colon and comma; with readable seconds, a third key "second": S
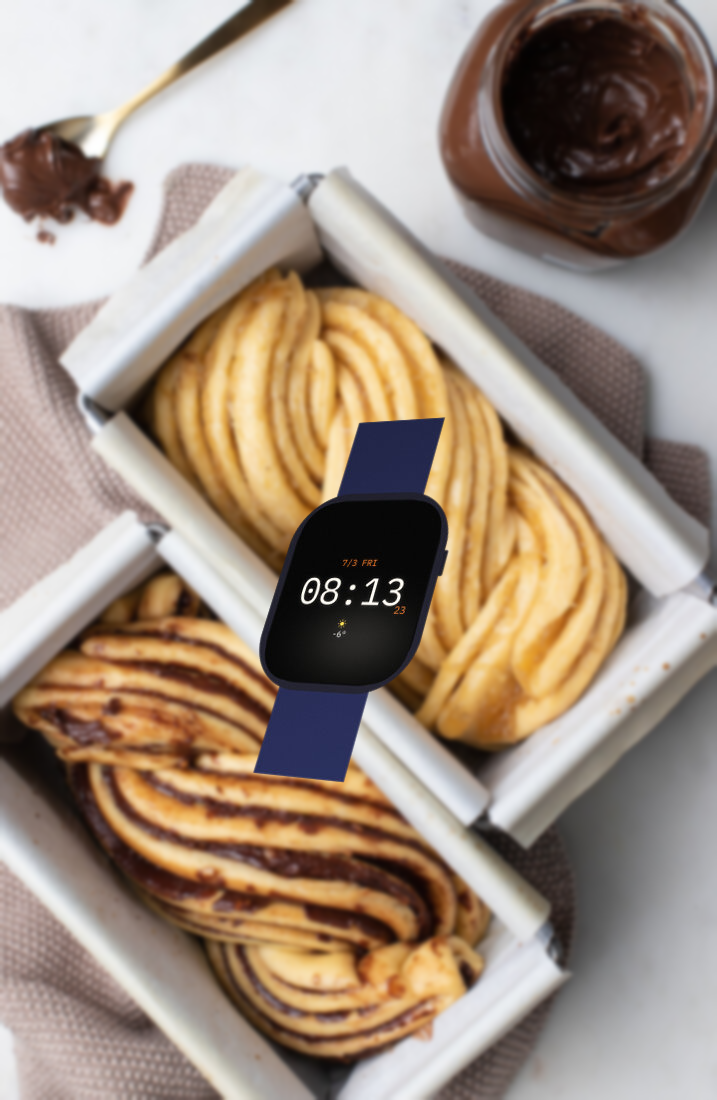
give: {"hour": 8, "minute": 13, "second": 23}
